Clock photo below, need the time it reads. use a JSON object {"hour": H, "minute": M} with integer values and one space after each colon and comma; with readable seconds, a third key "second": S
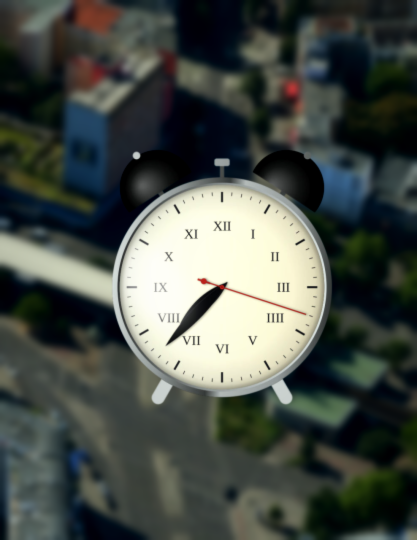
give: {"hour": 7, "minute": 37, "second": 18}
